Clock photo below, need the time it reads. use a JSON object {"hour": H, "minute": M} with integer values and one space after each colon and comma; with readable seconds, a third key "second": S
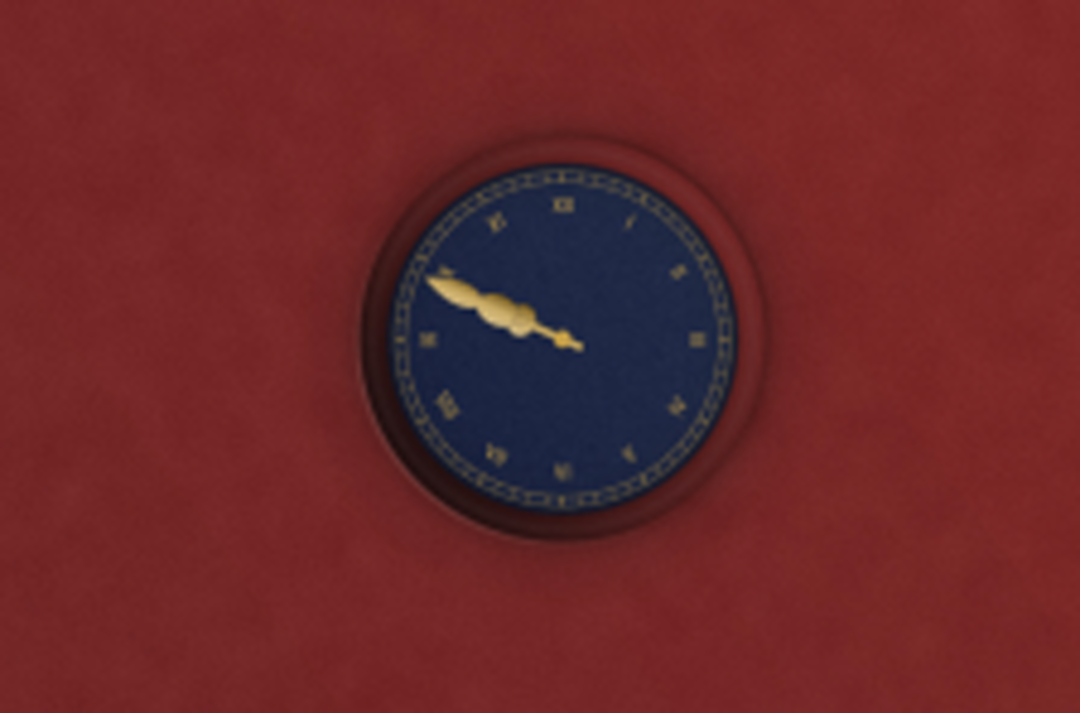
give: {"hour": 9, "minute": 49}
